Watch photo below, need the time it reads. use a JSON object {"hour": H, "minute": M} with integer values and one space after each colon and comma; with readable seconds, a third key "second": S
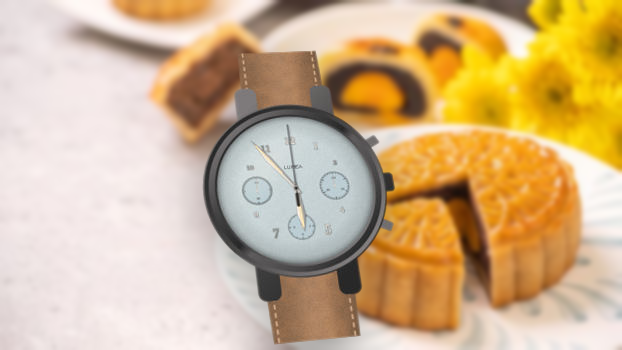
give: {"hour": 5, "minute": 54}
